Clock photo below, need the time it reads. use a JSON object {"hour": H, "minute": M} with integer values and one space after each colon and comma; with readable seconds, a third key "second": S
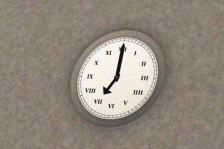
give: {"hour": 7, "minute": 0}
